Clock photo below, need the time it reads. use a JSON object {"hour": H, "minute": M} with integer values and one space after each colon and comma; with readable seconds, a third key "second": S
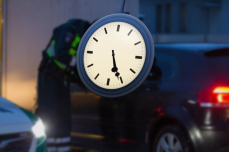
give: {"hour": 5, "minute": 26}
